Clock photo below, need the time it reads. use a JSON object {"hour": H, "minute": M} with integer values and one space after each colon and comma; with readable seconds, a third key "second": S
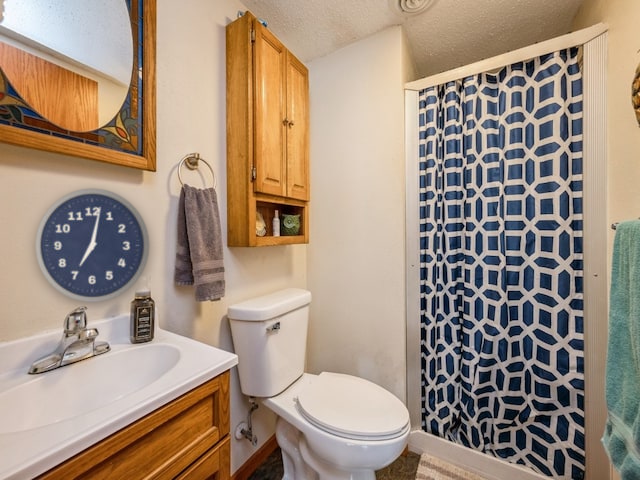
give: {"hour": 7, "minute": 2}
